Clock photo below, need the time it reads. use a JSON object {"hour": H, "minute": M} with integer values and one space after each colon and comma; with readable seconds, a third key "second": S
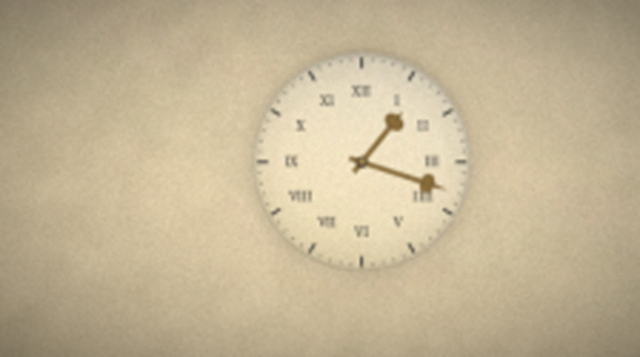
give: {"hour": 1, "minute": 18}
